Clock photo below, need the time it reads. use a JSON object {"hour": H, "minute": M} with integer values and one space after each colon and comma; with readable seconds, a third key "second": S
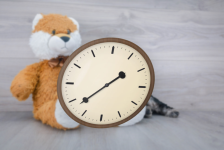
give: {"hour": 1, "minute": 38}
